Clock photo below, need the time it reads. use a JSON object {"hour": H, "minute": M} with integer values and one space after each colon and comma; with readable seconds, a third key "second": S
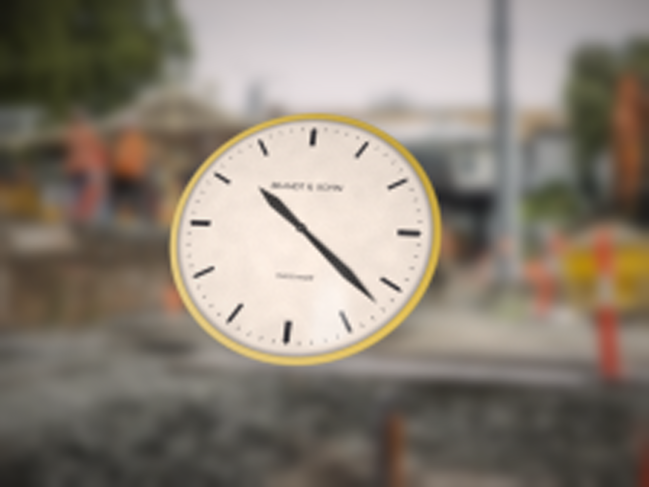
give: {"hour": 10, "minute": 22}
